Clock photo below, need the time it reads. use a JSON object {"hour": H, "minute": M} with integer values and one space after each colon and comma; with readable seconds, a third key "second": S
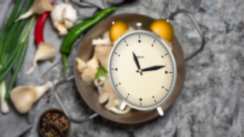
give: {"hour": 11, "minute": 13}
